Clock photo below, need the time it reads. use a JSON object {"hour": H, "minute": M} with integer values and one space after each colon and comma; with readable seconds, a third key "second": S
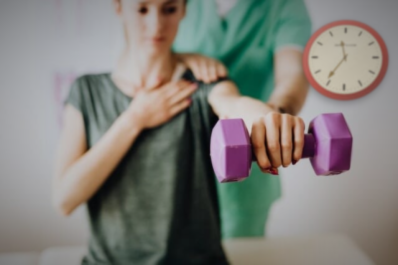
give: {"hour": 11, "minute": 36}
